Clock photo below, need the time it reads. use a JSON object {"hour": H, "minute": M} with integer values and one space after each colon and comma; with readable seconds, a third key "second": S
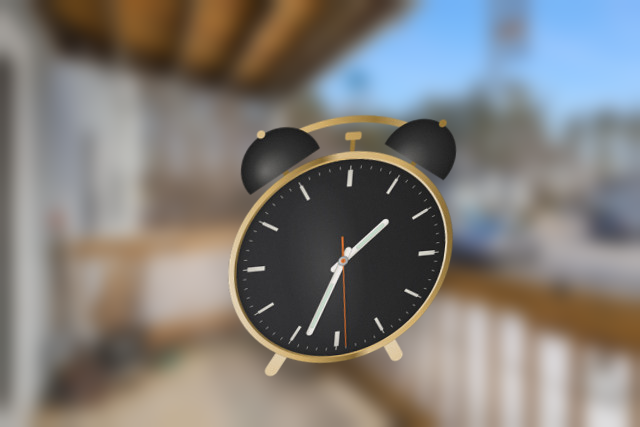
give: {"hour": 1, "minute": 33, "second": 29}
